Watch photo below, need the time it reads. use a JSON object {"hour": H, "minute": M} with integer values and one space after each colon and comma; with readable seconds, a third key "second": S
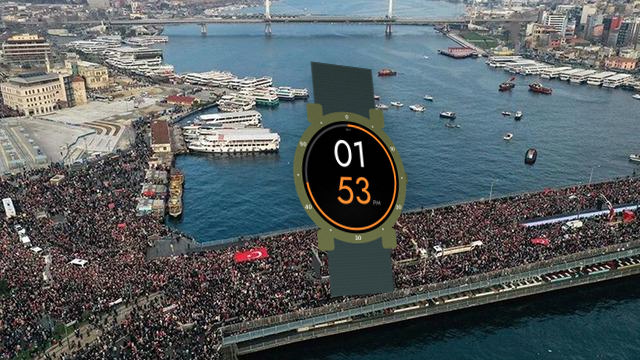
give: {"hour": 1, "minute": 53}
